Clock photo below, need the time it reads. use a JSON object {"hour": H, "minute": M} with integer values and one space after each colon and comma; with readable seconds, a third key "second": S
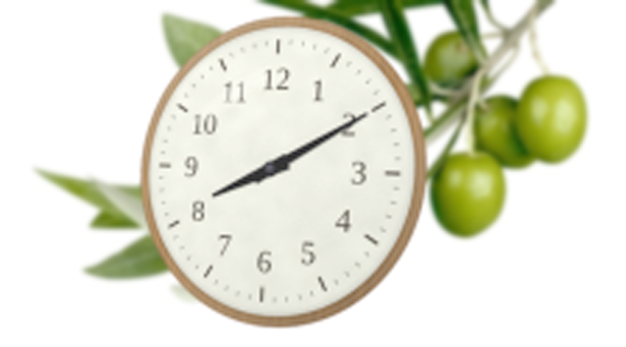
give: {"hour": 8, "minute": 10}
